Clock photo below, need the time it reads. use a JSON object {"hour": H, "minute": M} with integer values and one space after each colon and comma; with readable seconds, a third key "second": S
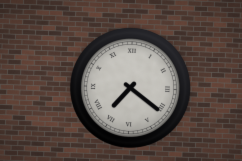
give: {"hour": 7, "minute": 21}
